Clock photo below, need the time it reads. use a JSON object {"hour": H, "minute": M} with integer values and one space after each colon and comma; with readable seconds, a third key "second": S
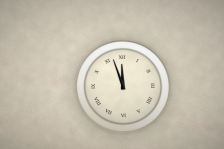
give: {"hour": 11, "minute": 57}
